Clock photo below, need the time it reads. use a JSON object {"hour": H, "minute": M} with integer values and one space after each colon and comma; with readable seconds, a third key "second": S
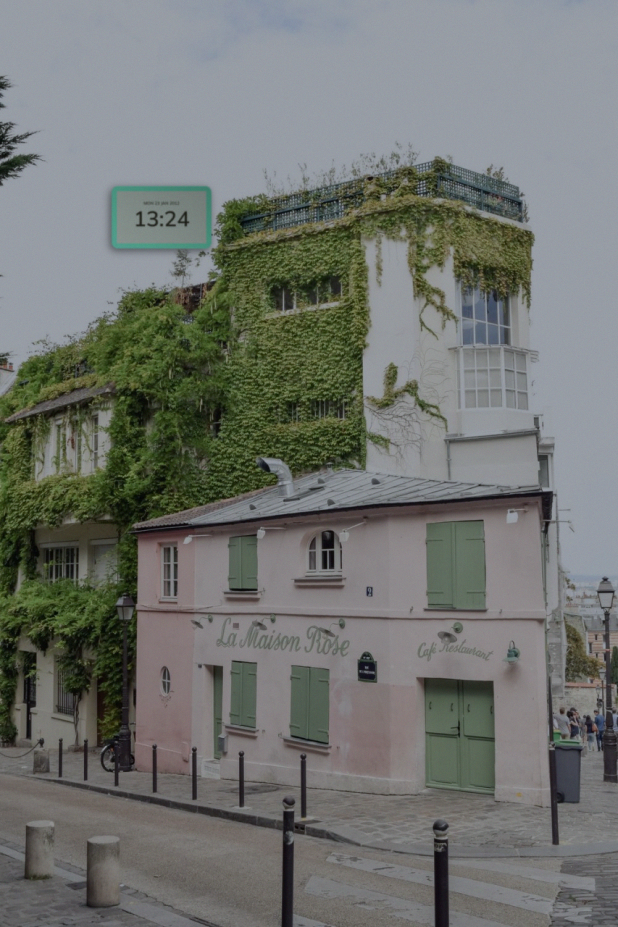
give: {"hour": 13, "minute": 24}
